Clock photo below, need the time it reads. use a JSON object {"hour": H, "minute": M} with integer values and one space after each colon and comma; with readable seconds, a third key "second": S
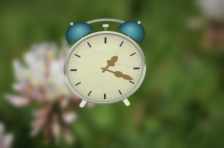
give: {"hour": 1, "minute": 19}
